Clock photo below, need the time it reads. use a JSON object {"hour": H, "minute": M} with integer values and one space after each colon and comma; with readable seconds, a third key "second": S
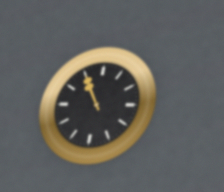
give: {"hour": 10, "minute": 55}
